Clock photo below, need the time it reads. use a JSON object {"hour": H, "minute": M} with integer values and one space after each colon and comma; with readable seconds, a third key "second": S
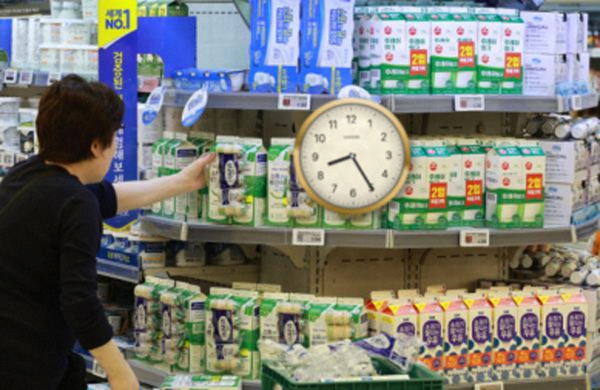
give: {"hour": 8, "minute": 25}
